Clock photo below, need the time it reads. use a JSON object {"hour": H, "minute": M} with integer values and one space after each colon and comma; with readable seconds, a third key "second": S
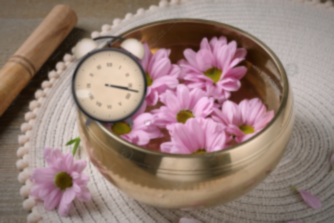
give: {"hour": 3, "minute": 17}
